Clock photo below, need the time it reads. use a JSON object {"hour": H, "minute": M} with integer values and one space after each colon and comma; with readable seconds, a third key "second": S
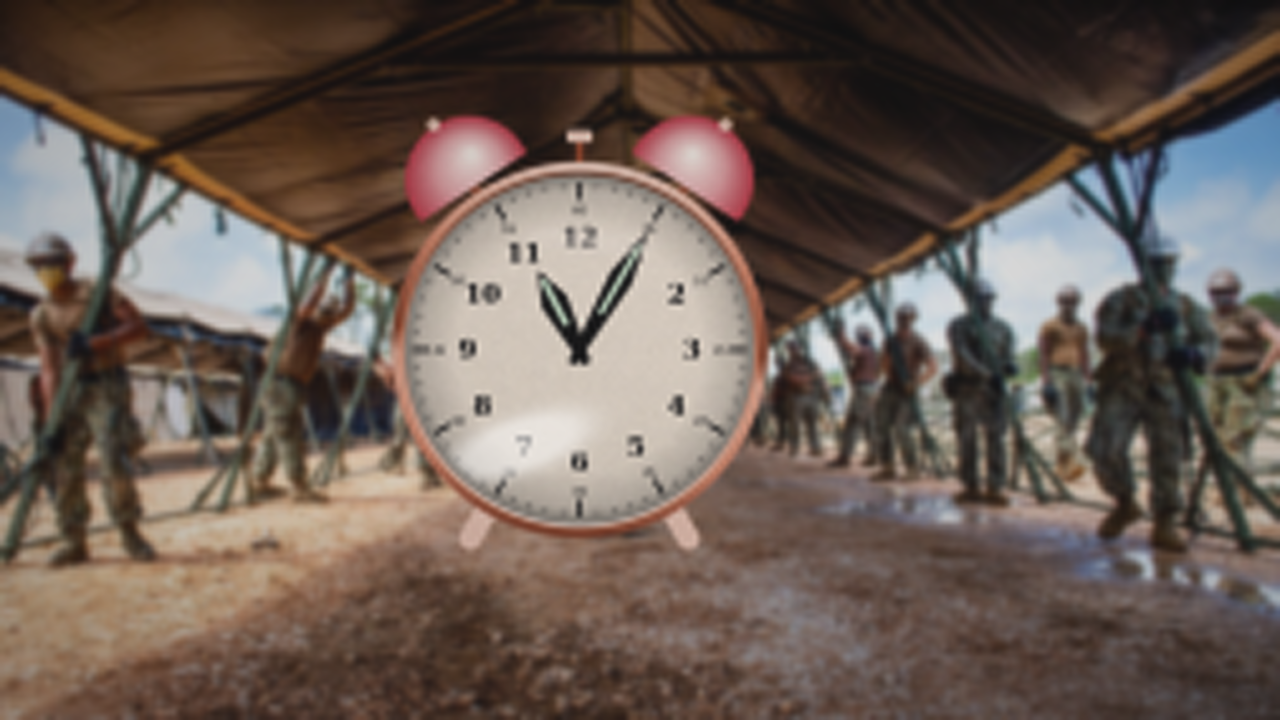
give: {"hour": 11, "minute": 5}
